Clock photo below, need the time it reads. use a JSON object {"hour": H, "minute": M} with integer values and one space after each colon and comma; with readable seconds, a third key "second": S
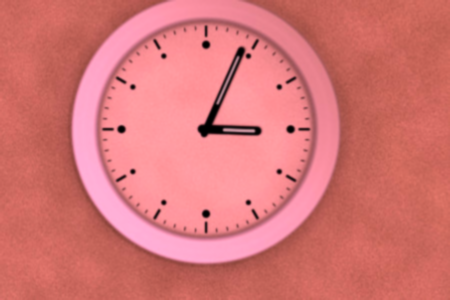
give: {"hour": 3, "minute": 4}
